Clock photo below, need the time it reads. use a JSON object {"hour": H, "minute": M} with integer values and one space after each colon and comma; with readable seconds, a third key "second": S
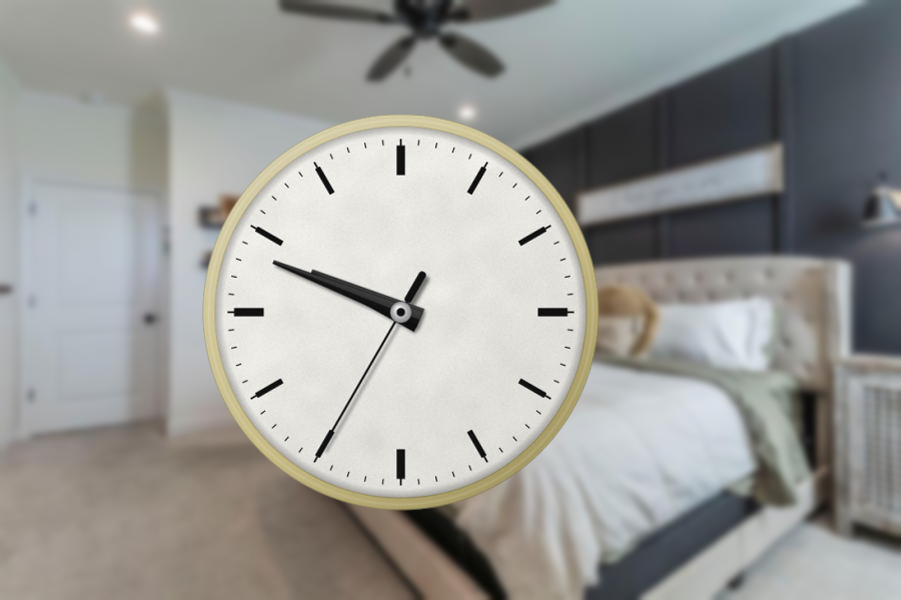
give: {"hour": 9, "minute": 48, "second": 35}
